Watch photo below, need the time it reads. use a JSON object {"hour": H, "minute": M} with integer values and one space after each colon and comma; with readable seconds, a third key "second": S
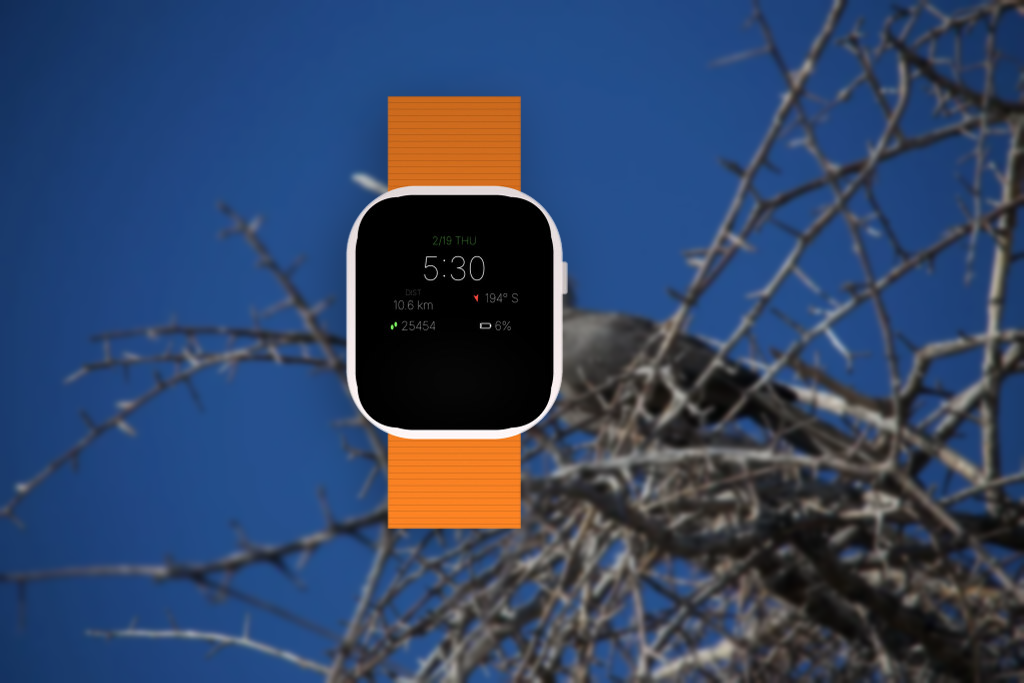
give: {"hour": 5, "minute": 30}
